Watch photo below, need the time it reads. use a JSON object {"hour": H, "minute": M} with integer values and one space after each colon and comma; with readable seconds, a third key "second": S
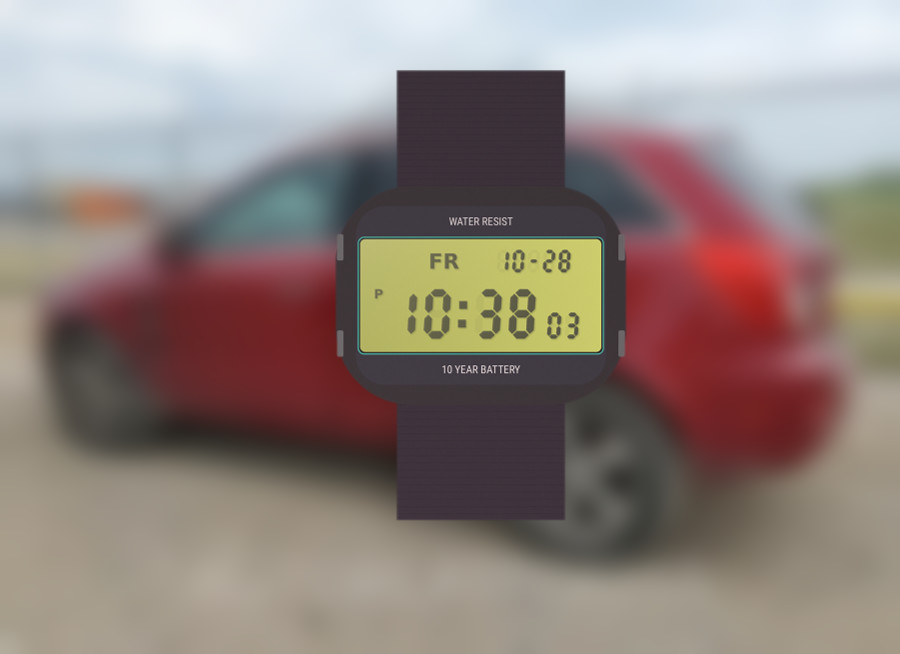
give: {"hour": 10, "minute": 38, "second": 3}
